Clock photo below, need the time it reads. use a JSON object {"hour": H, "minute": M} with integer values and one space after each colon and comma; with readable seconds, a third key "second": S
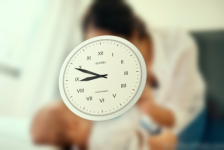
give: {"hour": 8, "minute": 49}
